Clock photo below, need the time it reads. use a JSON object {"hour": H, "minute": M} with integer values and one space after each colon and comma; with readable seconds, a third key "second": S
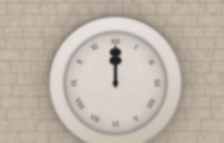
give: {"hour": 12, "minute": 0}
